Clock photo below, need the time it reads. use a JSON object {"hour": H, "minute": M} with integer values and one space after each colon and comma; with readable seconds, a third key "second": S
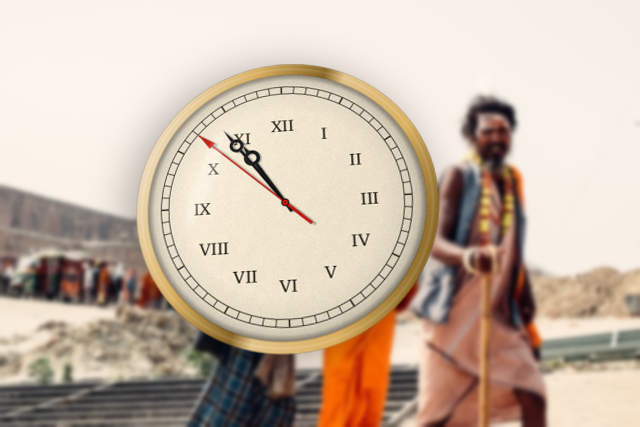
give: {"hour": 10, "minute": 53, "second": 52}
